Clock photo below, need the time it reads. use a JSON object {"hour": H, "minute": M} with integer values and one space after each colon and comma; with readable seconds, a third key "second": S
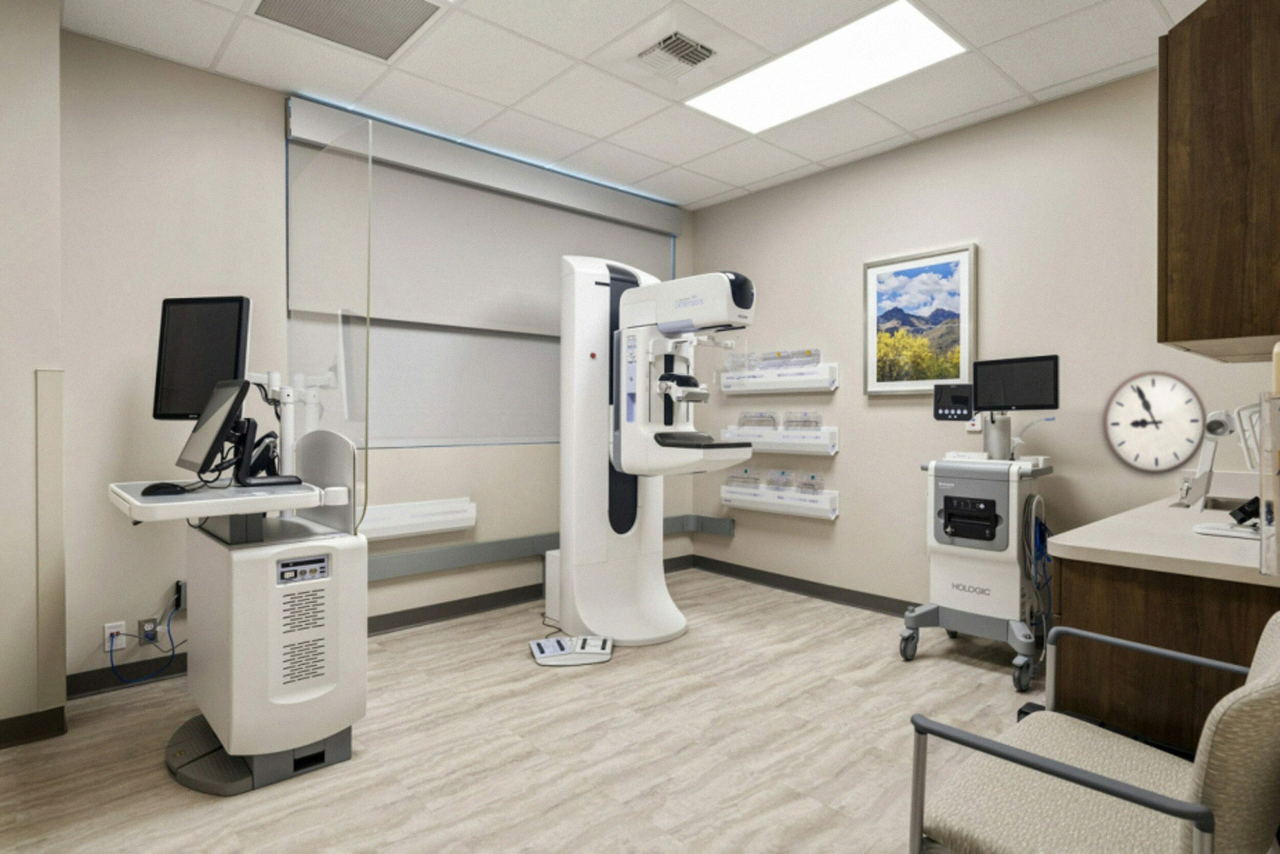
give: {"hour": 8, "minute": 56}
